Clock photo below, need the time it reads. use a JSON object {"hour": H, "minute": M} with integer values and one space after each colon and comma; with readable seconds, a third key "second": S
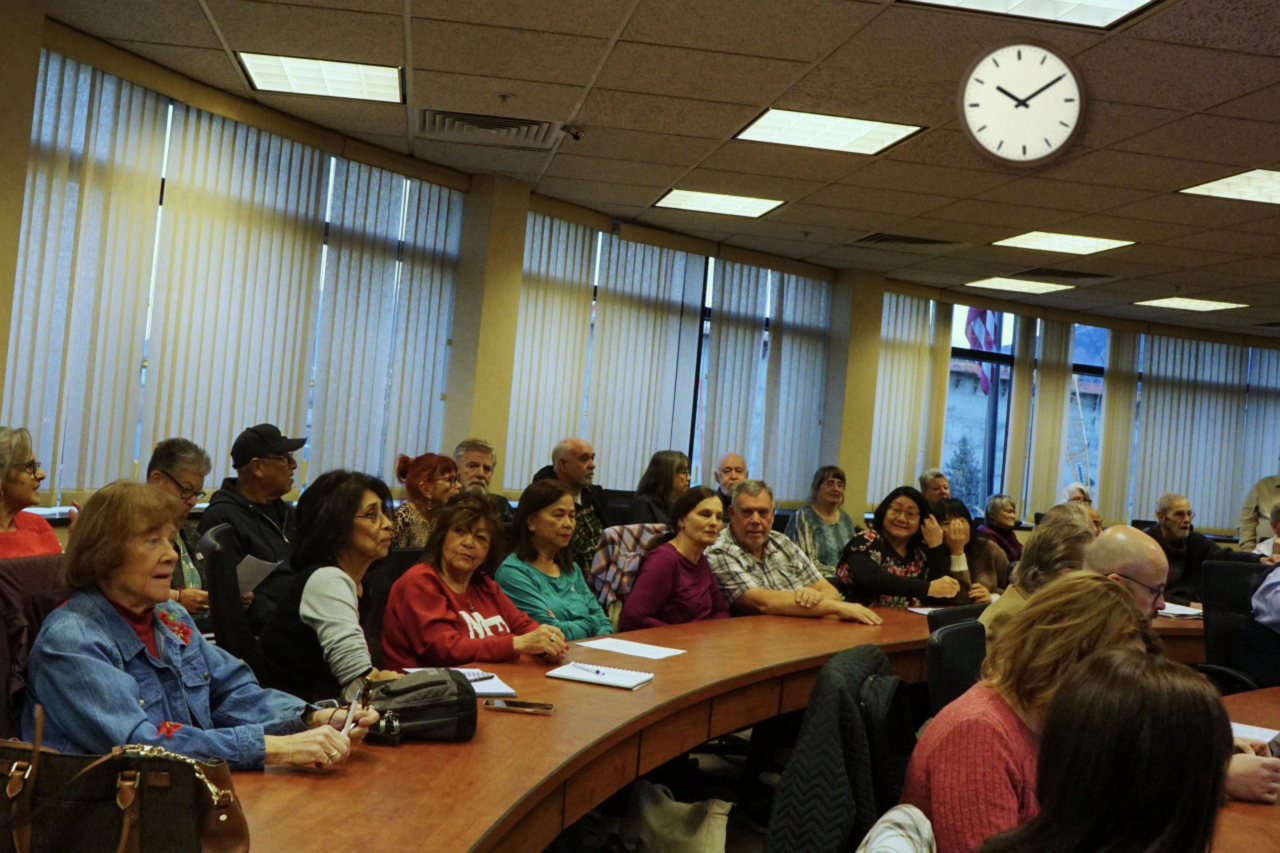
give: {"hour": 10, "minute": 10}
